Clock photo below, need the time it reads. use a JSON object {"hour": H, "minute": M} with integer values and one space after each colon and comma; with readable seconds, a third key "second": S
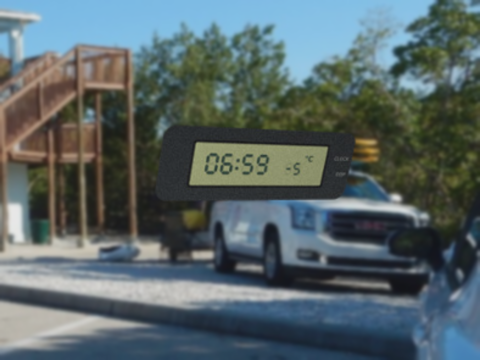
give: {"hour": 6, "minute": 59}
